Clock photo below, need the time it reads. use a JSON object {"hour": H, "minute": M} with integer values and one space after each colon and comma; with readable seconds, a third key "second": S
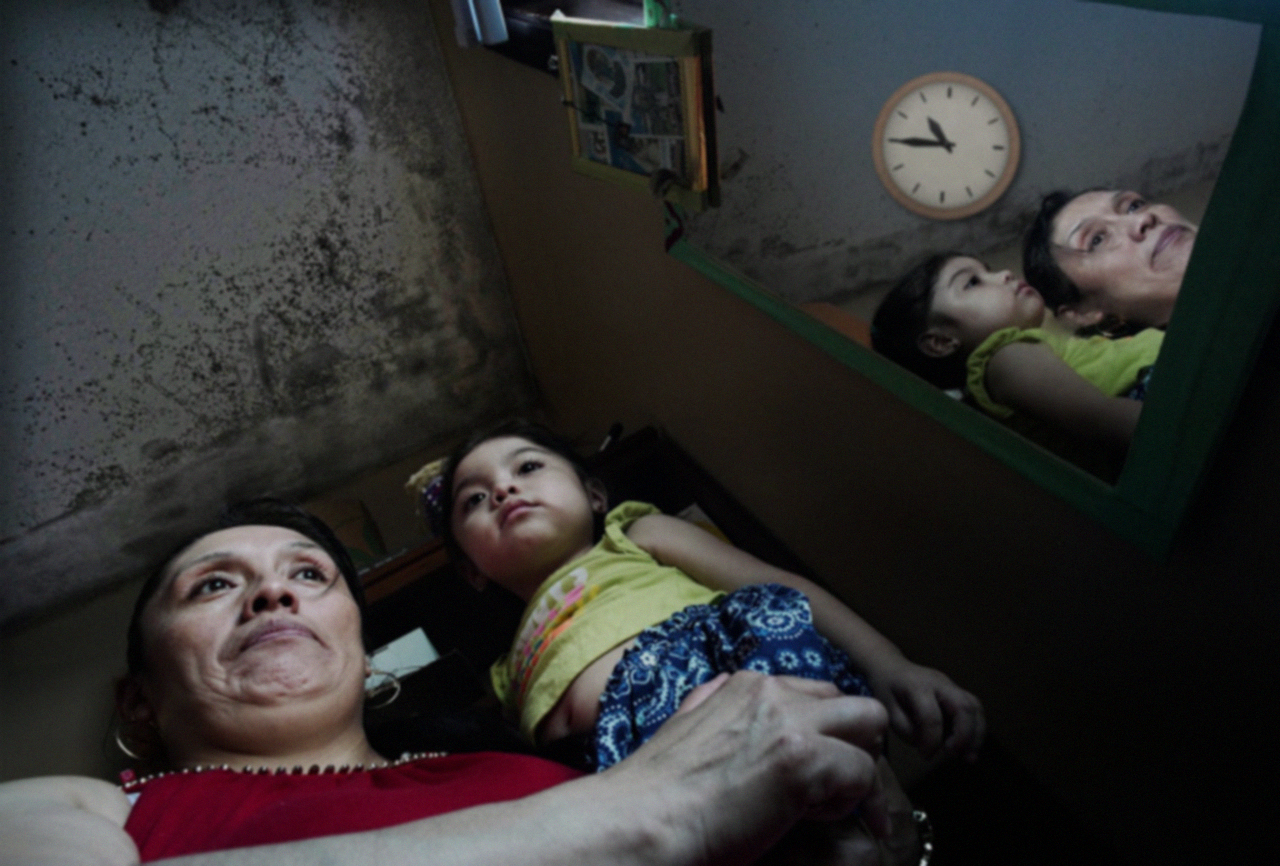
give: {"hour": 10, "minute": 45}
